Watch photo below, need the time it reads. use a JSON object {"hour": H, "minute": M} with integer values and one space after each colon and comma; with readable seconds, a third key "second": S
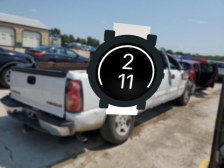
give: {"hour": 2, "minute": 11}
